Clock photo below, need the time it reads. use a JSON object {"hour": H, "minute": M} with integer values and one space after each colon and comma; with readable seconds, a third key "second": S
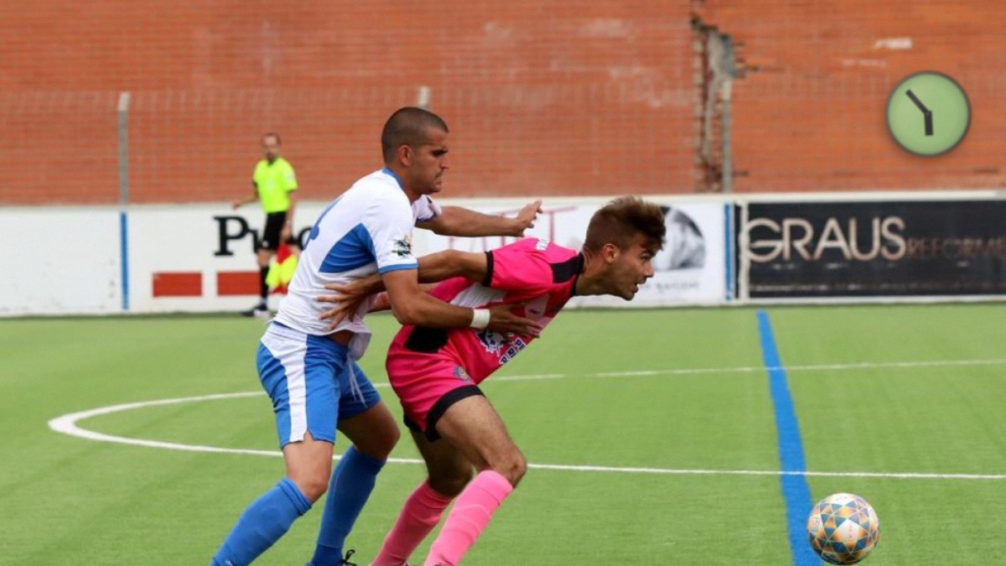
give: {"hour": 5, "minute": 53}
